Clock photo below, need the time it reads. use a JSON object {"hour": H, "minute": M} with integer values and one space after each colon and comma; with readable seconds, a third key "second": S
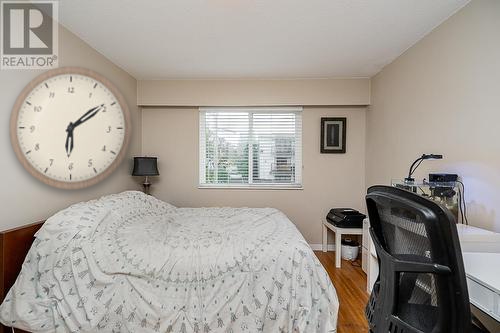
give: {"hour": 6, "minute": 9}
